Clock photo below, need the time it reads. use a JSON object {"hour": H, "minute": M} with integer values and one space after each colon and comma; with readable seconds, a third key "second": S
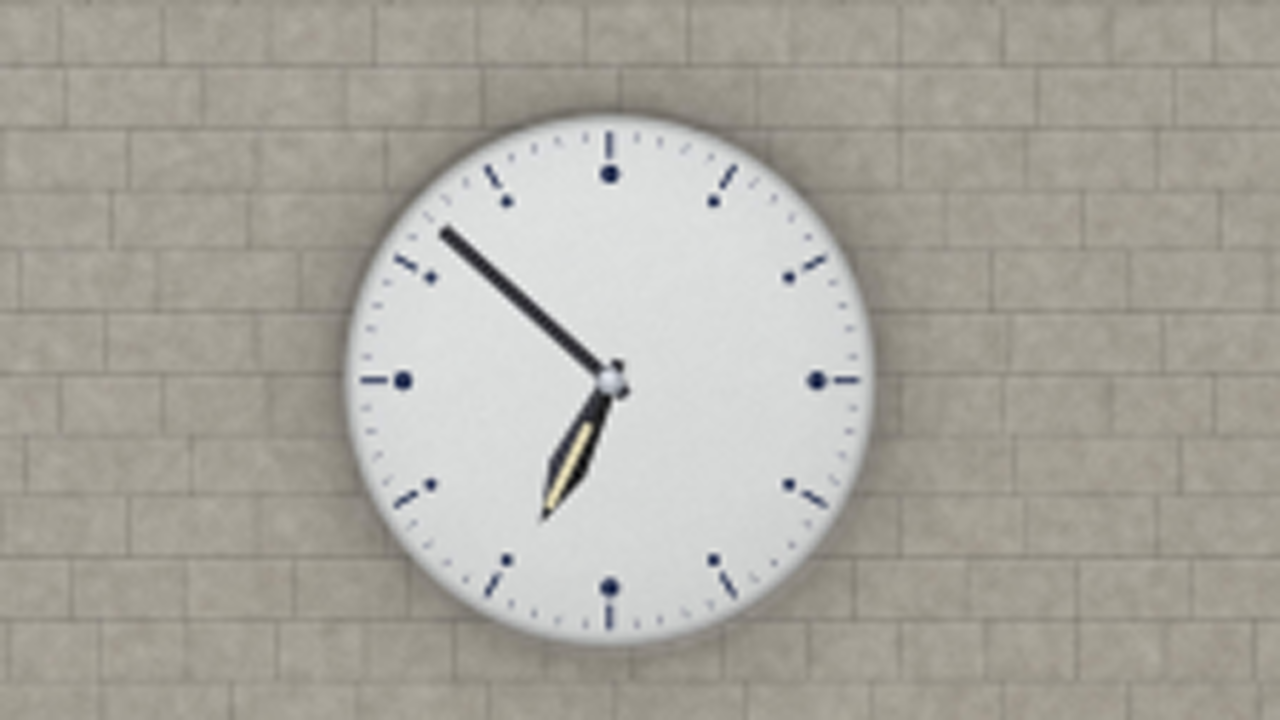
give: {"hour": 6, "minute": 52}
